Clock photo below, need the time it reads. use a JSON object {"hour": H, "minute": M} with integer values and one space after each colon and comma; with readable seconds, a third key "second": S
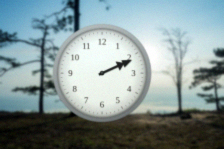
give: {"hour": 2, "minute": 11}
